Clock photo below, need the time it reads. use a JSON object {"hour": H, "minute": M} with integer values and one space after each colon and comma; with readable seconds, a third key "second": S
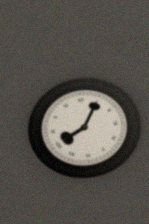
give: {"hour": 8, "minute": 5}
